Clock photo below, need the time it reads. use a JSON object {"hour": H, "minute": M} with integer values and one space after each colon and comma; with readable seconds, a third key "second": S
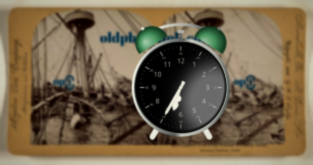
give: {"hour": 6, "minute": 35}
